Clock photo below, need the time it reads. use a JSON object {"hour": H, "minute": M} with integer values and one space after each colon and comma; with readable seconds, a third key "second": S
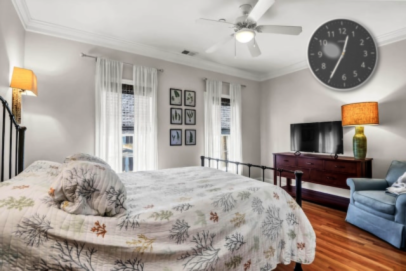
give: {"hour": 12, "minute": 35}
